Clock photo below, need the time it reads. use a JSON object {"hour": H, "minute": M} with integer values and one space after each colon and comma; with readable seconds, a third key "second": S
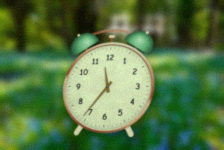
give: {"hour": 11, "minute": 36}
